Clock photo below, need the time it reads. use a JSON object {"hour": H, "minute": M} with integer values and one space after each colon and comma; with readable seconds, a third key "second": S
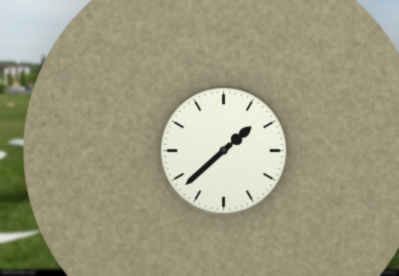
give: {"hour": 1, "minute": 38}
